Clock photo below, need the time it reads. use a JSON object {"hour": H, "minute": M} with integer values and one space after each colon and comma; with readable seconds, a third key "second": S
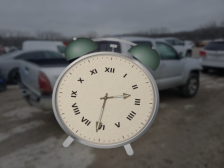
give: {"hour": 2, "minute": 31}
